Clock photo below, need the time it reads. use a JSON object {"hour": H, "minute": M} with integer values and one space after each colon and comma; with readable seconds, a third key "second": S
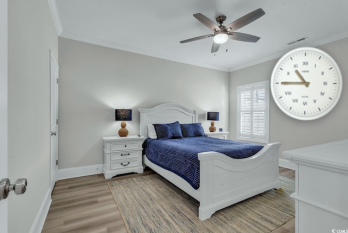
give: {"hour": 10, "minute": 45}
